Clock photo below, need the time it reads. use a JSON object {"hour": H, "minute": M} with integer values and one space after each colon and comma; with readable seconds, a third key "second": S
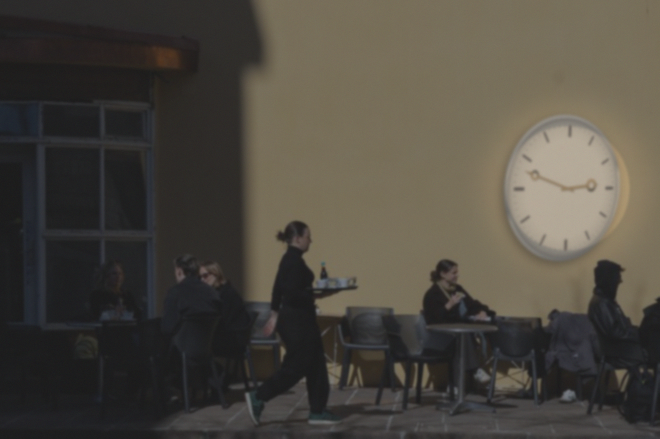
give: {"hour": 2, "minute": 48}
